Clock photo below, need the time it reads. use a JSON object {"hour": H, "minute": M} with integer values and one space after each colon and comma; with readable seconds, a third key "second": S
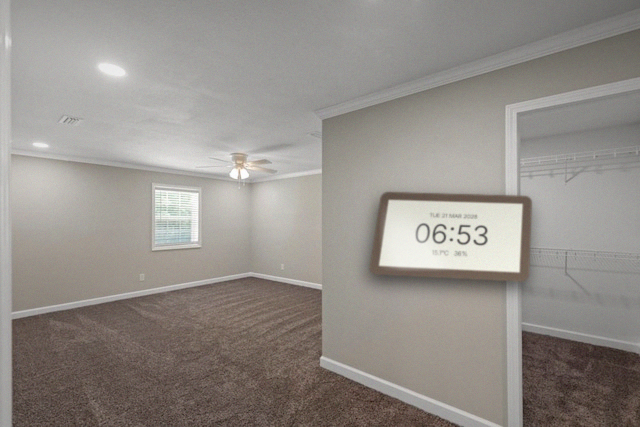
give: {"hour": 6, "minute": 53}
